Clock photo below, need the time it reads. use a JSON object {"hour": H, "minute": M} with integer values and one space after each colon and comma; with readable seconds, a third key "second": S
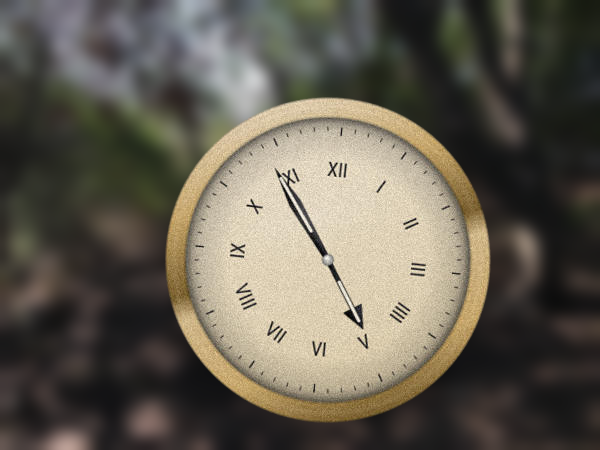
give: {"hour": 4, "minute": 54}
